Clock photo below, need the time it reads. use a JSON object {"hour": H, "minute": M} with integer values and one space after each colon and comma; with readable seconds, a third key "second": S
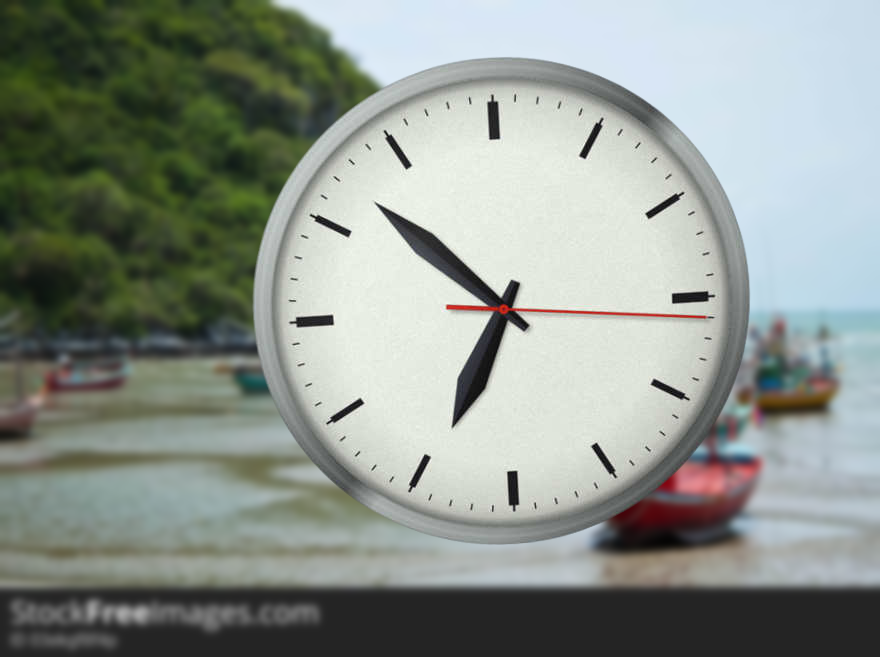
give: {"hour": 6, "minute": 52, "second": 16}
